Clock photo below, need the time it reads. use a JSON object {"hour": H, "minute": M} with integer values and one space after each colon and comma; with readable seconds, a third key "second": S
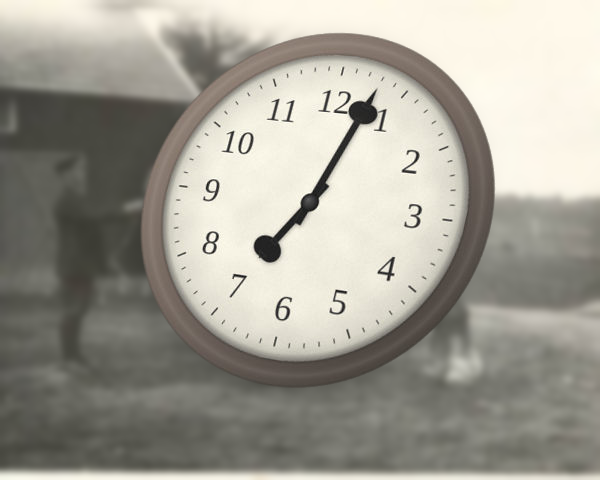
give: {"hour": 7, "minute": 3}
